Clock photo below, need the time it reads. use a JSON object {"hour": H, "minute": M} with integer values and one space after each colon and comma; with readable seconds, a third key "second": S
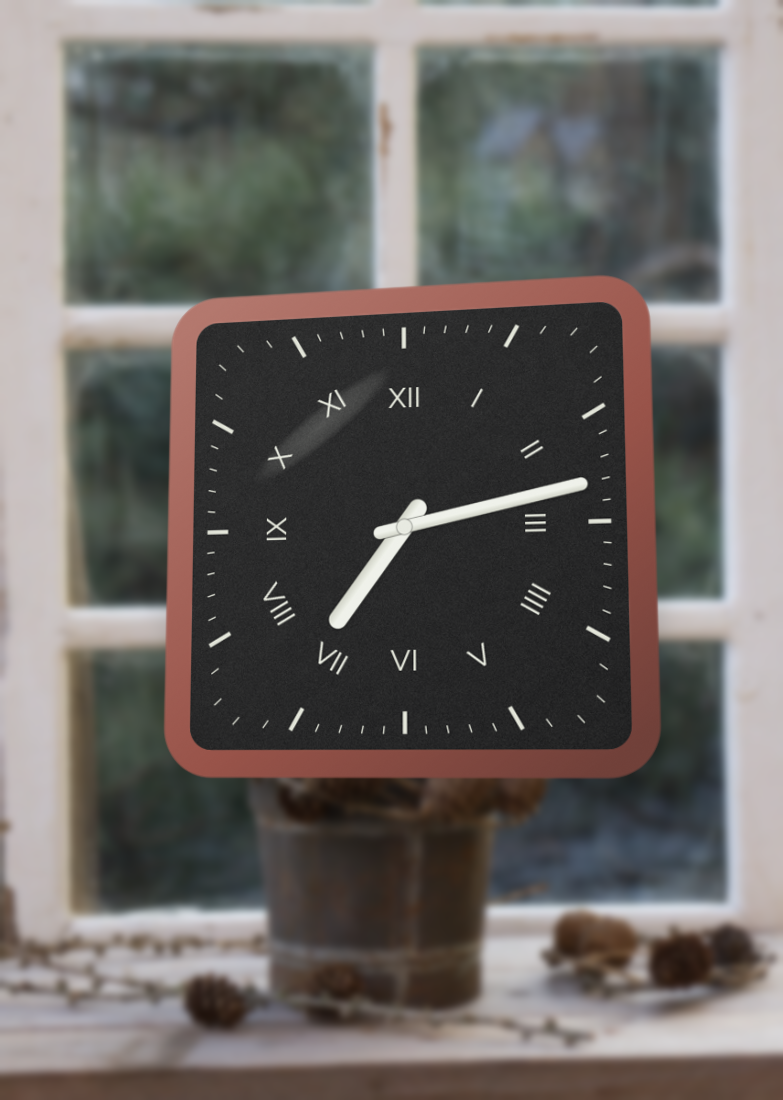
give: {"hour": 7, "minute": 13}
